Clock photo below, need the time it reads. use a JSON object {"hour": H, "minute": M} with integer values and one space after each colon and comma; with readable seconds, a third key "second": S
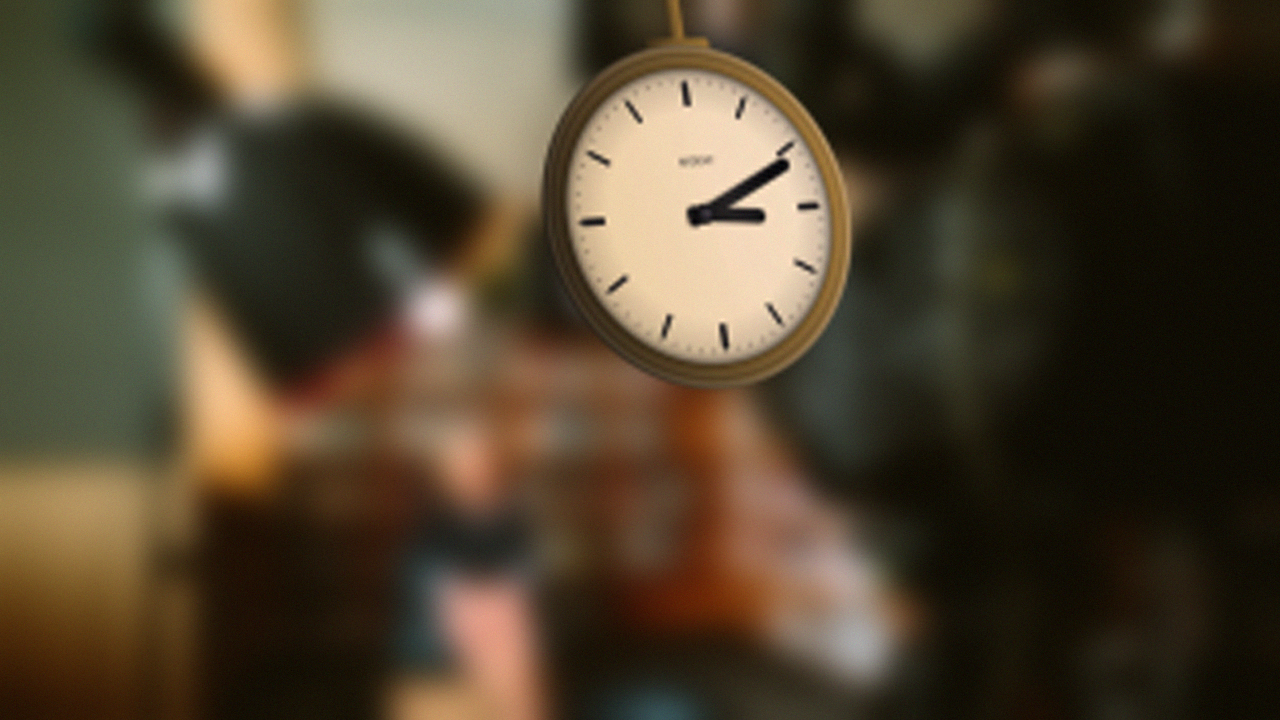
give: {"hour": 3, "minute": 11}
